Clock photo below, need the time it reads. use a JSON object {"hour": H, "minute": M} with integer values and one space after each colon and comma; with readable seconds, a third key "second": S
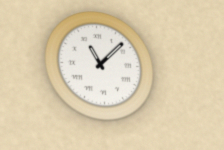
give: {"hour": 11, "minute": 8}
